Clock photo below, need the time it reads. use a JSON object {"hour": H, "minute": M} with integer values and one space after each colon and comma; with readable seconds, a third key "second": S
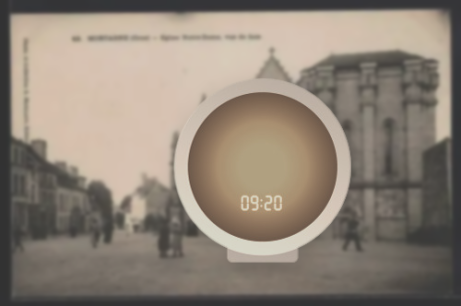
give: {"hour": 9, "minute": 20}
